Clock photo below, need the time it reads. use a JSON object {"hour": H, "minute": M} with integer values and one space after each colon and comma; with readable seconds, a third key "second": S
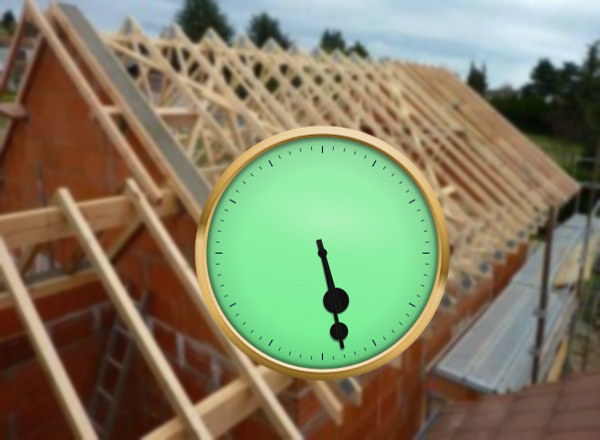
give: {"hour": 5, "minute": 28}
